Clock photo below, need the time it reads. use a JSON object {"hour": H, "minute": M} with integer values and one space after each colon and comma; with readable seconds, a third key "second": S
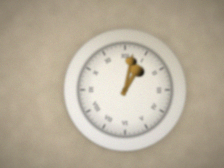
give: {"hour": 1, "minute": 2}
